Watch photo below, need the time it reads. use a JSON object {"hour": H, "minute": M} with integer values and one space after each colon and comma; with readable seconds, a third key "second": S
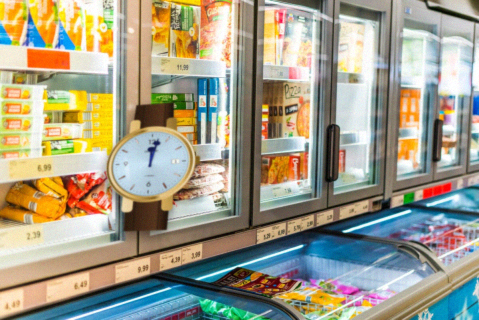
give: {"hour": 12, "minute": 2}
